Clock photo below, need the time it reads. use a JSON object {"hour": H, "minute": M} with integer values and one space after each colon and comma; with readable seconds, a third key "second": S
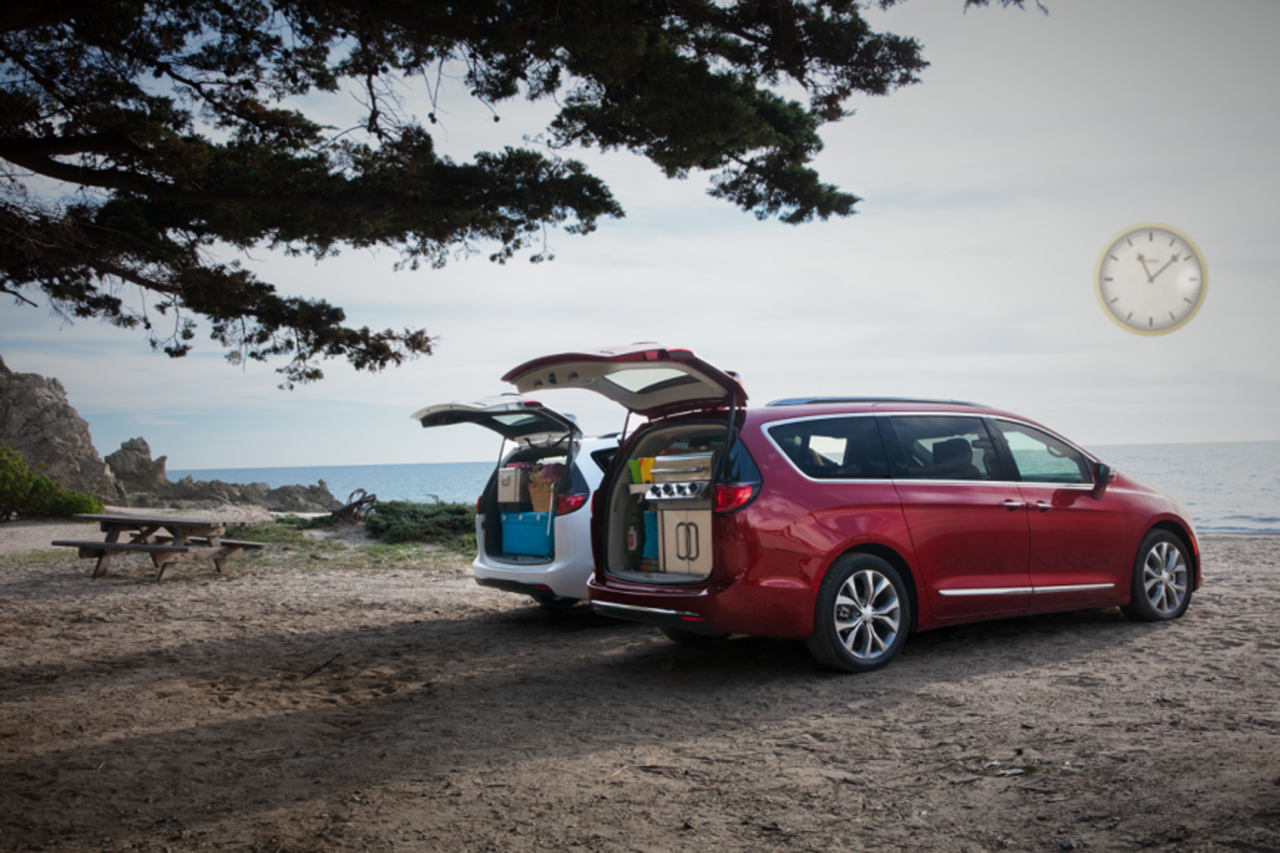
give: {"hour": 11, "minute": 8}
